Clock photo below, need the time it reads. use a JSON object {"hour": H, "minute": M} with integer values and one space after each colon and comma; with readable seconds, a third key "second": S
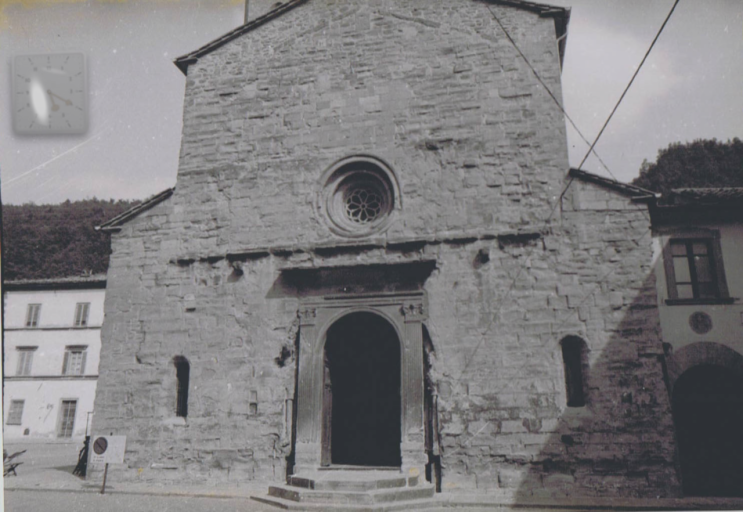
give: {"hour": 5, "minute": 20}
